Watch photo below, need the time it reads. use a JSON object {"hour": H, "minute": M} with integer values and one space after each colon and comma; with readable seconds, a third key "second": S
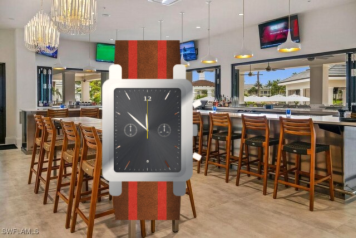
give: {"hour": 11, "minute": 52}
